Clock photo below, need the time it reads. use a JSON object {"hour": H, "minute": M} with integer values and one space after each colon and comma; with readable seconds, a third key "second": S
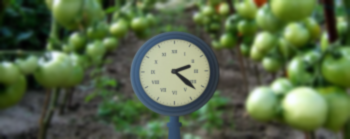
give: {"hour": 2, "minute": 22}
